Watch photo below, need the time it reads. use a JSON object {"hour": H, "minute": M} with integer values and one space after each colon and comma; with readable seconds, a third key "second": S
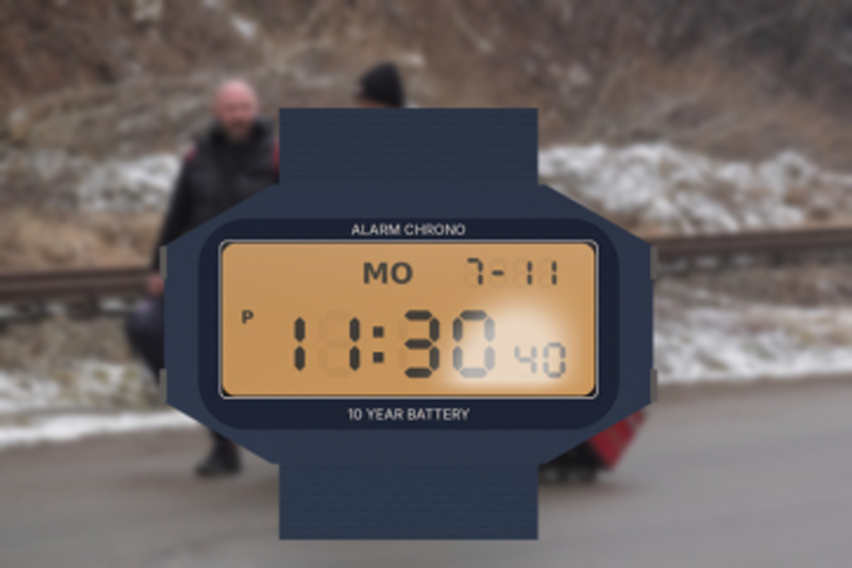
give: {"hour": 11, "minute": 30, "second": 40}
